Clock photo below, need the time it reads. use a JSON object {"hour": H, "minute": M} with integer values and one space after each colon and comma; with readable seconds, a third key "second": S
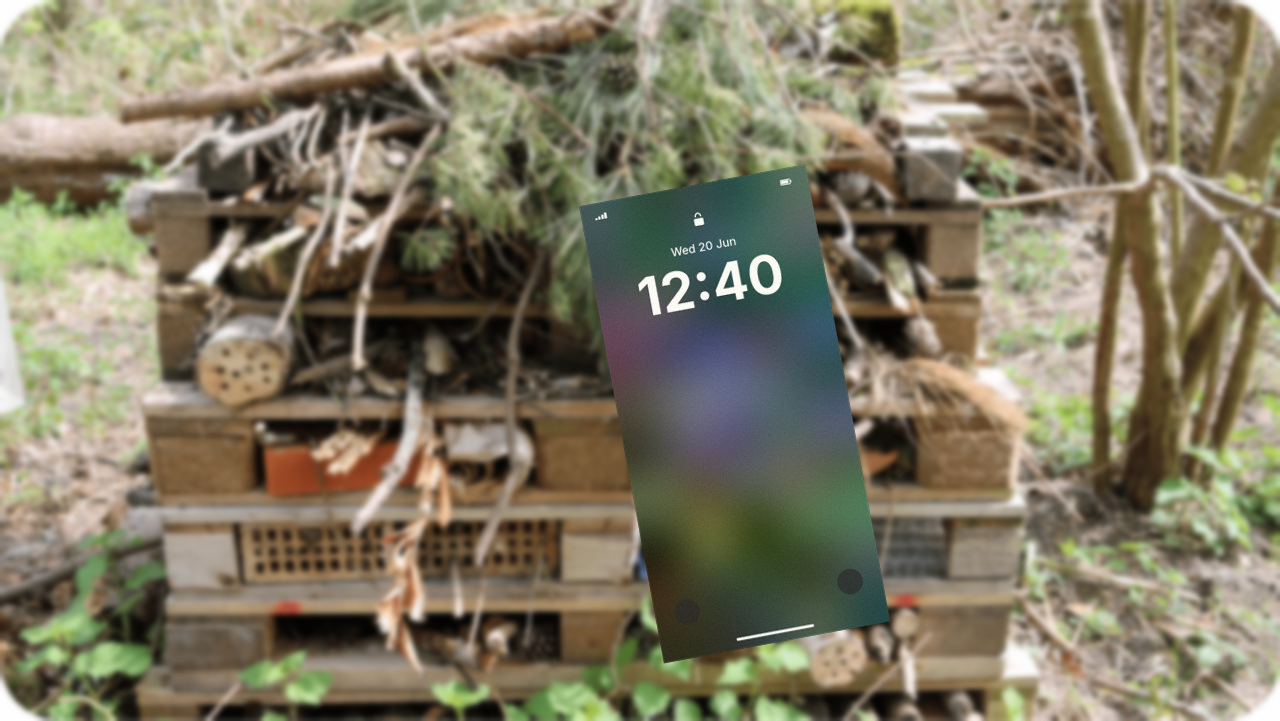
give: {"hour": 12, "minute": 40}
